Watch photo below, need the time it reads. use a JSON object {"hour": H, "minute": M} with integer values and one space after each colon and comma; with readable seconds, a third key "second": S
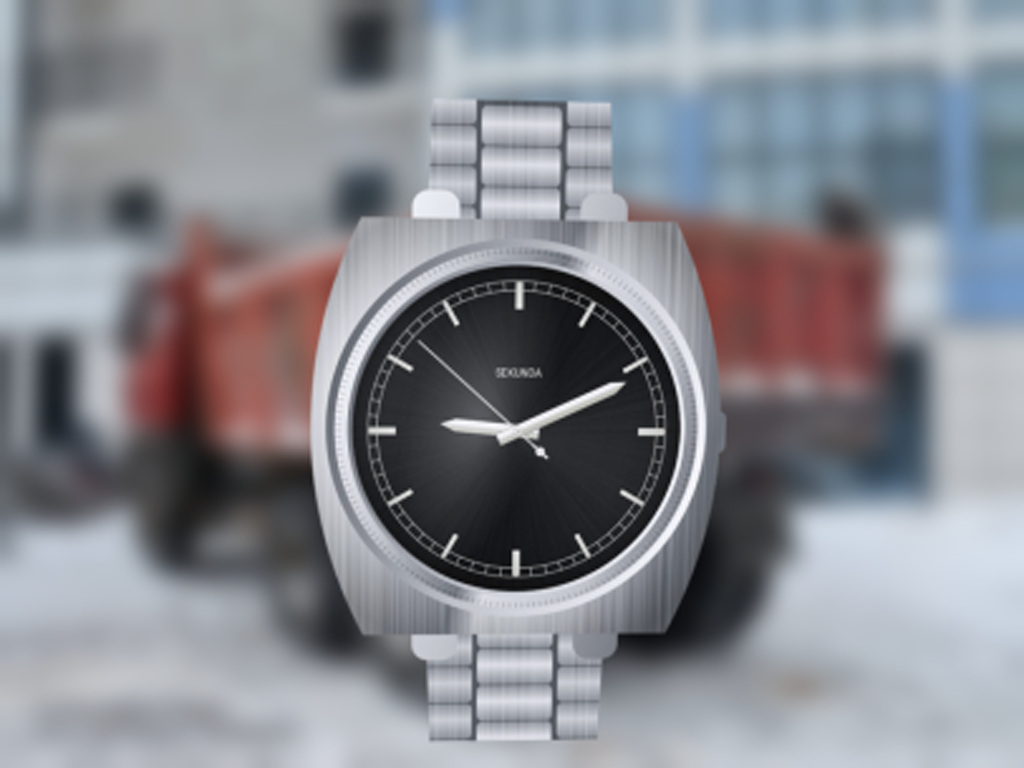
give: {"hour": 9, "minute": 10, "second": 52}
